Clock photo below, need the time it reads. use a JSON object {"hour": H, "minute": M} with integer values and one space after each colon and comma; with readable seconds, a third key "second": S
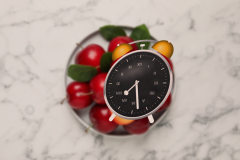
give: {"hour": 7, "minute": 28}
